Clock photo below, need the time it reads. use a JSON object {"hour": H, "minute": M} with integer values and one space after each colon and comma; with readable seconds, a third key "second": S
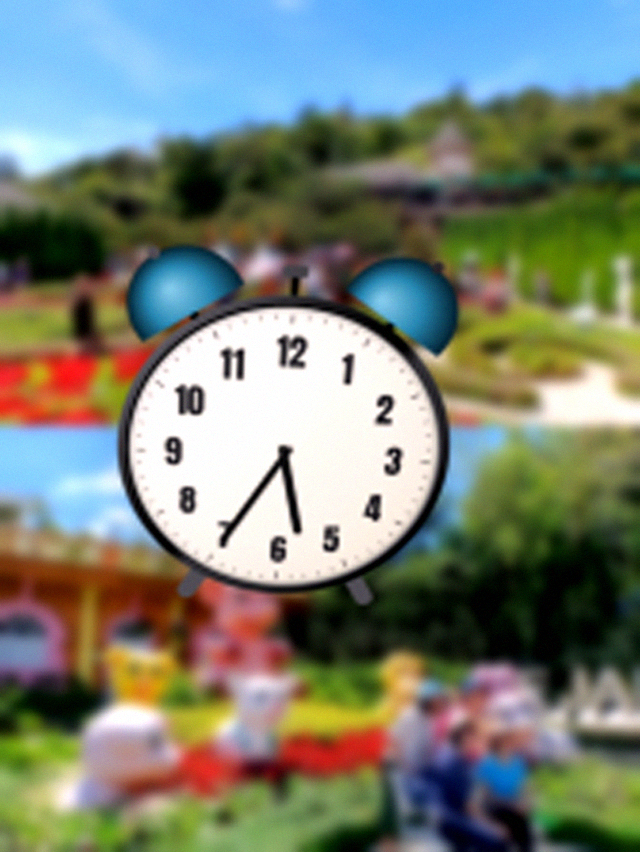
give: {"hour": 5, "minute": 35}
